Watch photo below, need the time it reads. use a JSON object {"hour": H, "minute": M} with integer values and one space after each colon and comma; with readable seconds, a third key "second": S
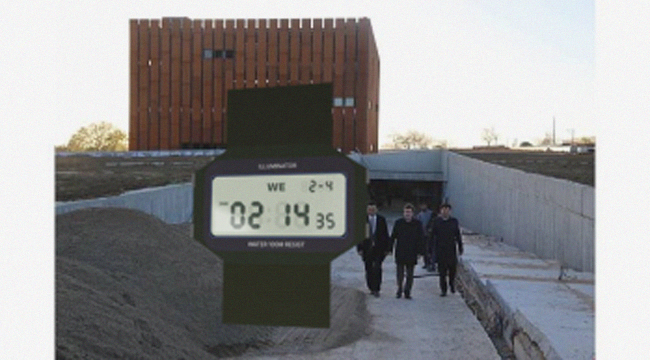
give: {"hour": 2, "minute": 14, "second": 35}
